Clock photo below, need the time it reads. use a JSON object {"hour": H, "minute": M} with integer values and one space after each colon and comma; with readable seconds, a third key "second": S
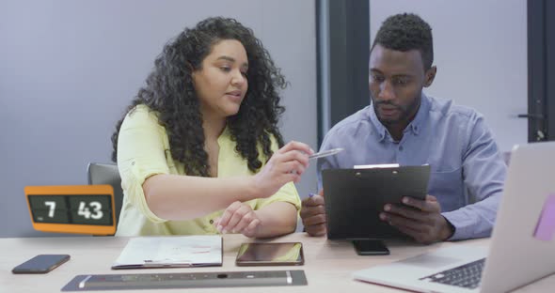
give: {"hour": 7, "minute": 43}
